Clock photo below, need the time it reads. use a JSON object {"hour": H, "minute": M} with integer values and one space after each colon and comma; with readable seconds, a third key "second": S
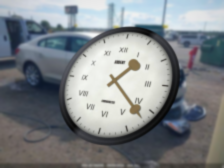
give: {"hour": 1, "minute": 22}
